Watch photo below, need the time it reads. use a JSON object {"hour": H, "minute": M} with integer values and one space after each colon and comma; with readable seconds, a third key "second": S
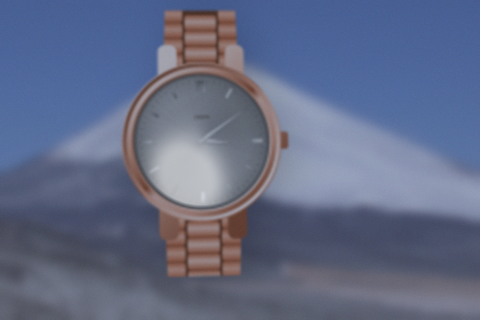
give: {"hour": 3, "minute": 9}
